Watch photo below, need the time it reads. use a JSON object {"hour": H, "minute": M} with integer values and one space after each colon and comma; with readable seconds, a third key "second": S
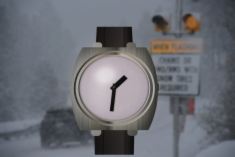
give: {"hour": 1, "minute": 31}
